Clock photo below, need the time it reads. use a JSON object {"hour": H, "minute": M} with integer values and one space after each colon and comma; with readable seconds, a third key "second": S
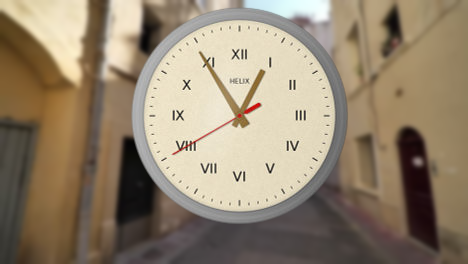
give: {"hour": 12, "minute": 54, "second": 40}
